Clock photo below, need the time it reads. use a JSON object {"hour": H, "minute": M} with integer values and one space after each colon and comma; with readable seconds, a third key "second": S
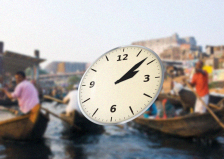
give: {"hour": 2, "minute": 8}
